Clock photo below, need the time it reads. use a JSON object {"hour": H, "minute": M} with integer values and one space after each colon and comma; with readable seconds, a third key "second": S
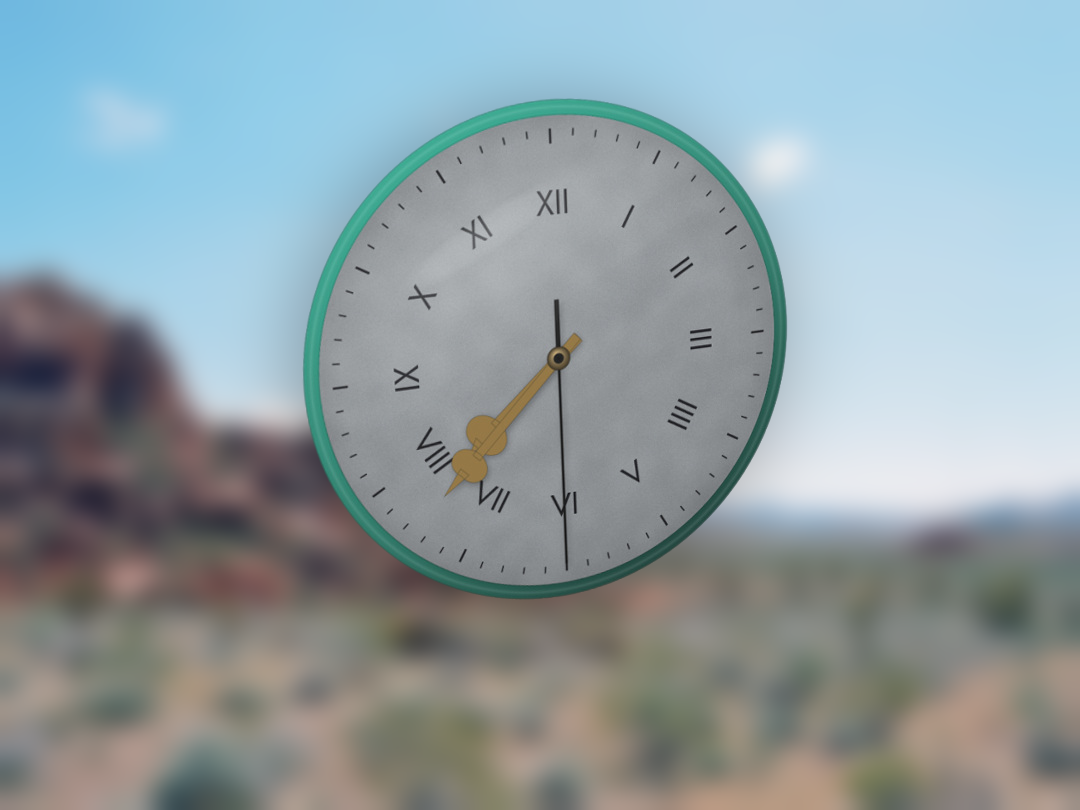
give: {"hour": 7, "minute": 37, "second": 30}
